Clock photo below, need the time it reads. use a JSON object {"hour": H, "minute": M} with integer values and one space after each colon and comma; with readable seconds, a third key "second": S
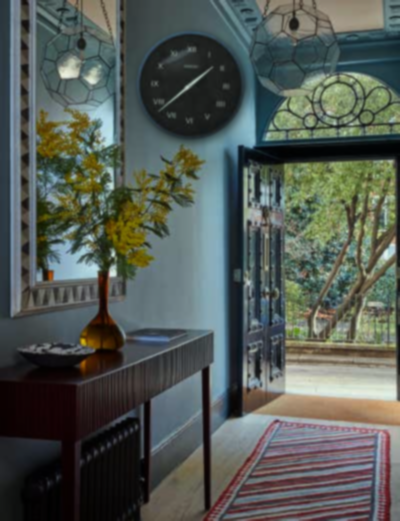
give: {"hour": 1, "minute": 38}
